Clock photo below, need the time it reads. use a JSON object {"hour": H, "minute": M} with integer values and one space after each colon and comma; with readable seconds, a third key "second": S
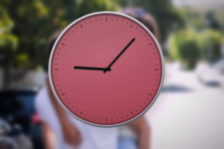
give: {"hour": 9, "minute": 7}
